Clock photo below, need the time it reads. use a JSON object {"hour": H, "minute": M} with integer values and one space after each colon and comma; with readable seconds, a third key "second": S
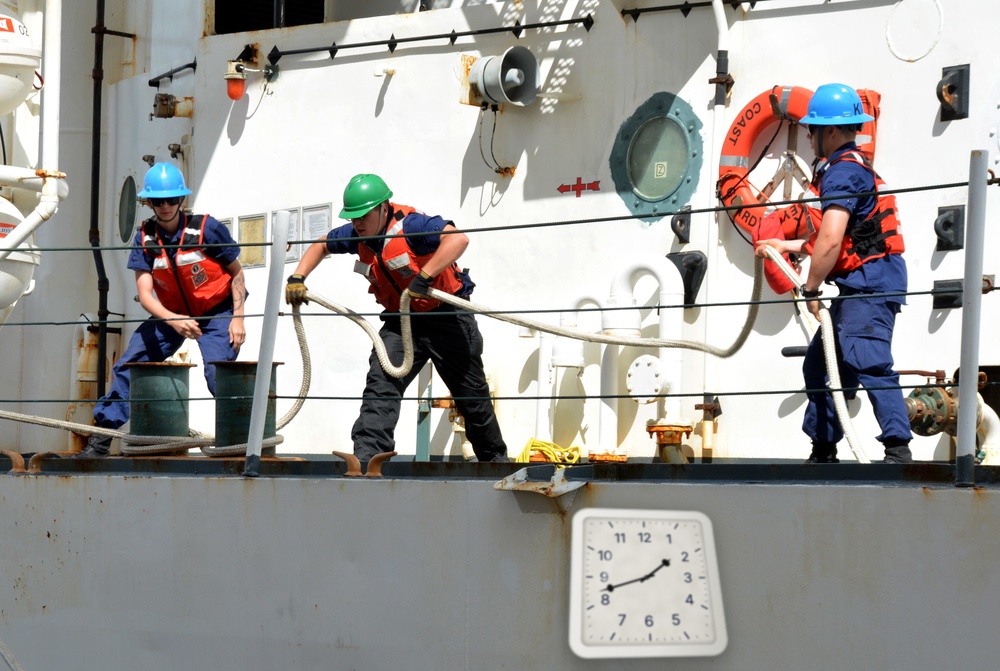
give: {"hour": 1, "minute": 42}
